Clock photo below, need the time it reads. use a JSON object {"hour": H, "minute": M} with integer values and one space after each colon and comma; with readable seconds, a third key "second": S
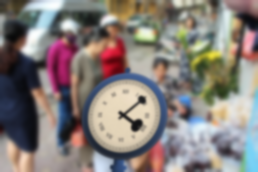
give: {"hour": 4, "minute": 8}
